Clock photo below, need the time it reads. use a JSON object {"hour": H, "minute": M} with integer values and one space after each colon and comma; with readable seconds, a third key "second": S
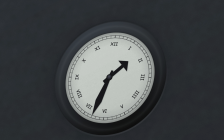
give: {"hour": 1, "minute": 33}
